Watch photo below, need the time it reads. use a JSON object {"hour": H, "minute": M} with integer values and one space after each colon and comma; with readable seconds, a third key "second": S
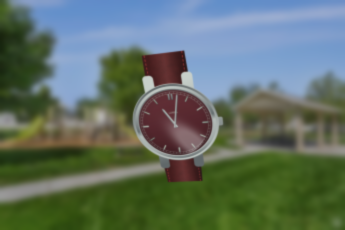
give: {"hour": 11, "minute": 2}
